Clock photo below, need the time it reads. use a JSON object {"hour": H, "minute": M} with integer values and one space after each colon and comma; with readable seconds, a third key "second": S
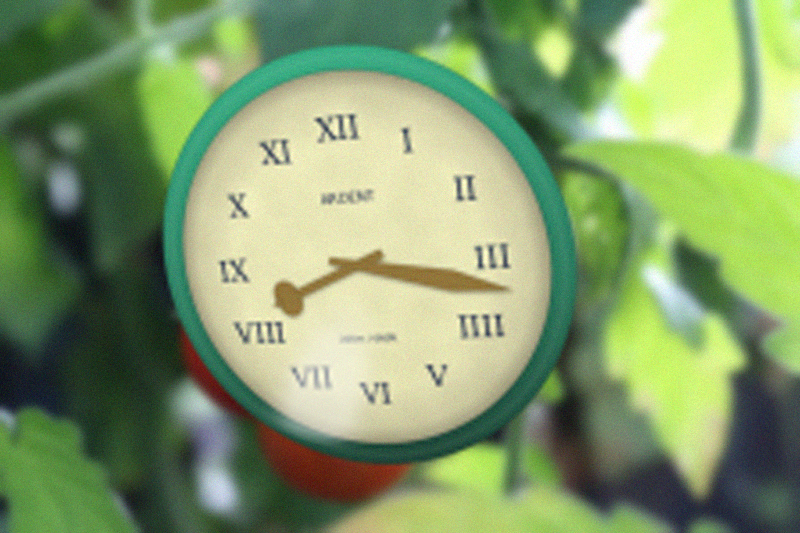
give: {"hour": 8, "minute": 17}
